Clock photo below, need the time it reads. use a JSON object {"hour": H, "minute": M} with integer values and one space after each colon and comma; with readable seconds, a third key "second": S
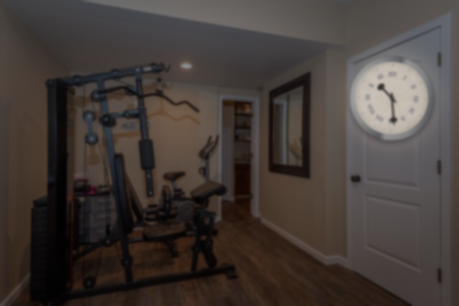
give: {"hour": 10, "minute": 29}
